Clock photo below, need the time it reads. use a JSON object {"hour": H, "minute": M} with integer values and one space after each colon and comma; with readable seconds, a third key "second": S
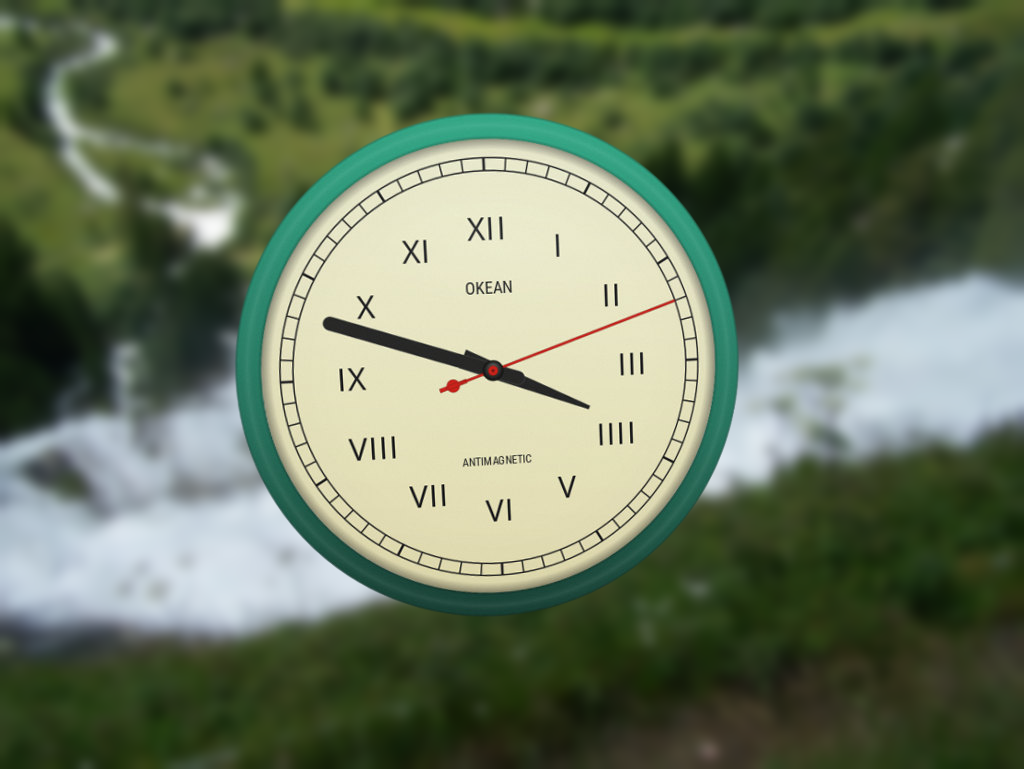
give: {"hour": 3, "minute": 48, "second": 12}
